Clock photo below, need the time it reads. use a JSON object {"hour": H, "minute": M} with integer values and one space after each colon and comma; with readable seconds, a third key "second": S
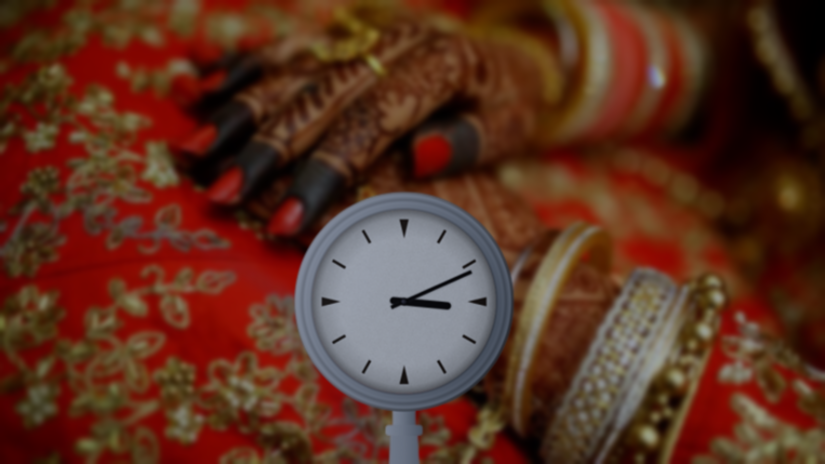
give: {"hour": 3, "minute": 11}
